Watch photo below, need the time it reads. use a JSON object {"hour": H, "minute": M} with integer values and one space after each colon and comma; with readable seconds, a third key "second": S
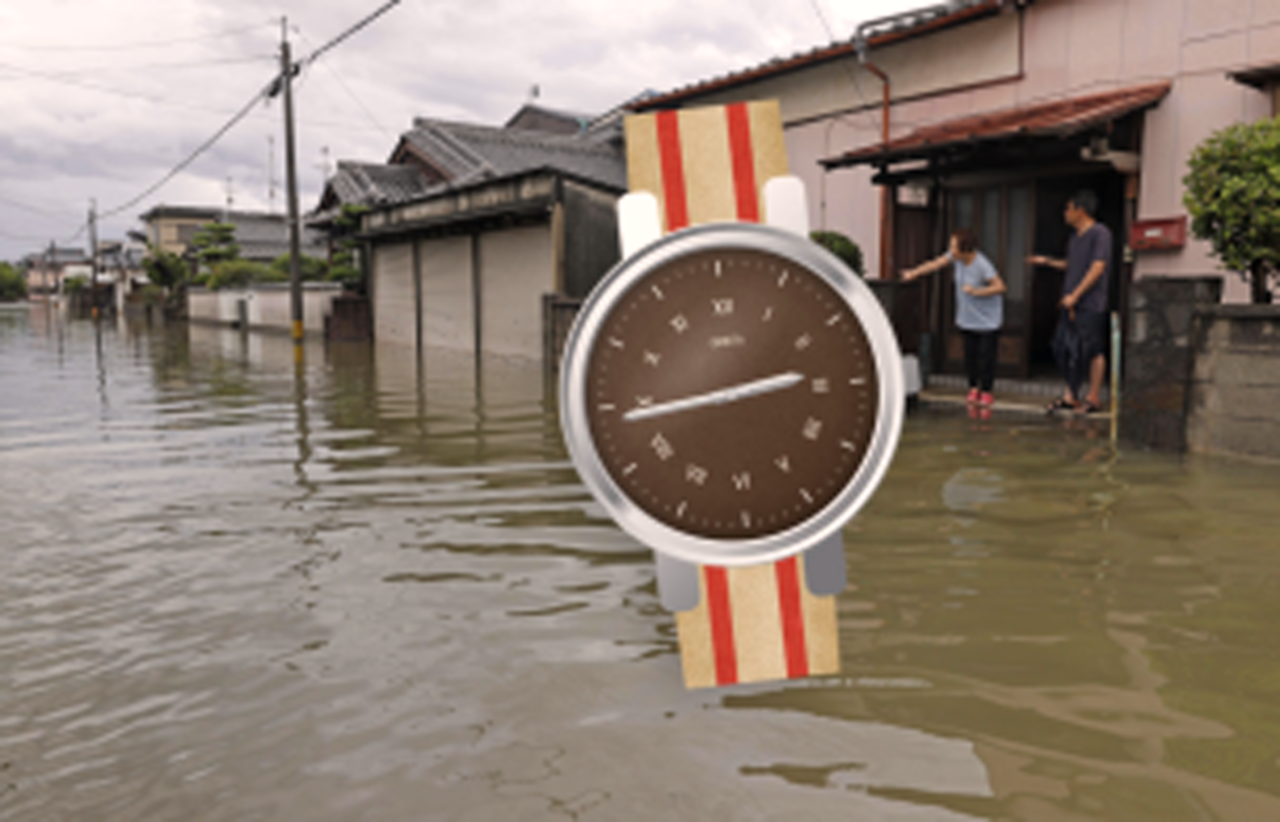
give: {"hour": 2, "minute": 44}
